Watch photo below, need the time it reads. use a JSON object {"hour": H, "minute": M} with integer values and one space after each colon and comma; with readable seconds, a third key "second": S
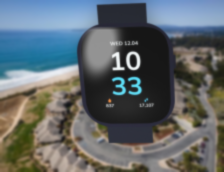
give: {"hour": 10, "minute": 33}
